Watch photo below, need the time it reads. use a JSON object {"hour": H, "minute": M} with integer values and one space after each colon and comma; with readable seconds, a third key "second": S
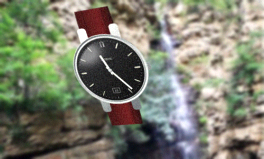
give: {"hour": 11, "minute": 24}
